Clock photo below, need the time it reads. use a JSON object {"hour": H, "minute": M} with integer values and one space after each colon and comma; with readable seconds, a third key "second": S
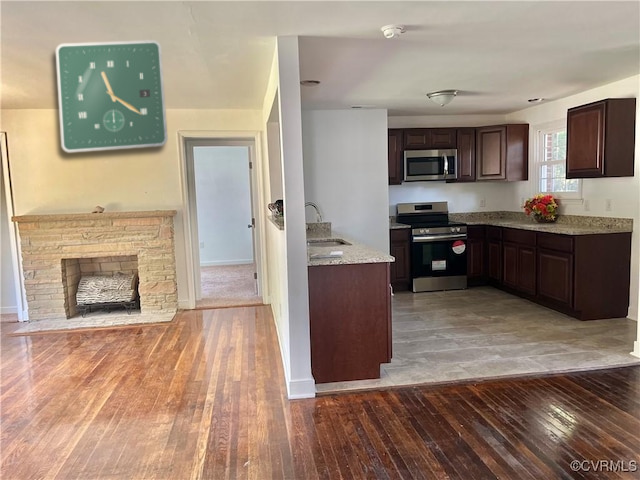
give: {"hour": 11, "minute": 21}
